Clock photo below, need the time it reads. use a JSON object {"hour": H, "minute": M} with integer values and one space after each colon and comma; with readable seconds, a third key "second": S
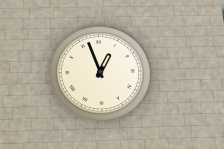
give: {"hour": 12, "minute": 57}
